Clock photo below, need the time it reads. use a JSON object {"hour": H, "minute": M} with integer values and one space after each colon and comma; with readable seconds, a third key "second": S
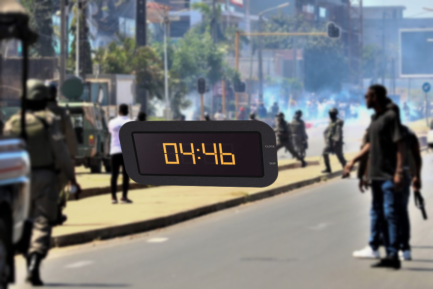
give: {"hour": 4, "minute": 46}
